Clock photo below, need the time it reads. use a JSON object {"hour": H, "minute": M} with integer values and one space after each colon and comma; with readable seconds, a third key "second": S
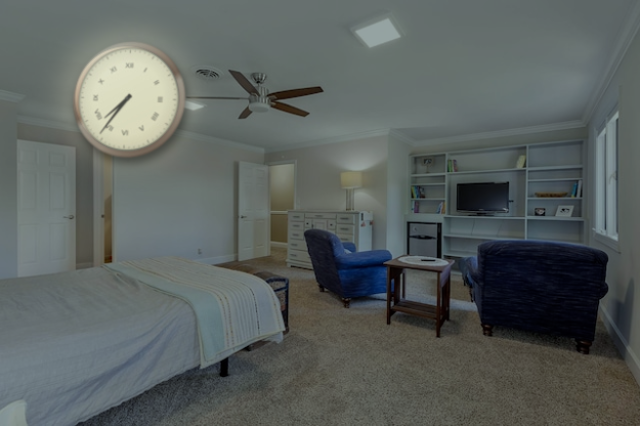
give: {"hour": 7, "minute": 36}
